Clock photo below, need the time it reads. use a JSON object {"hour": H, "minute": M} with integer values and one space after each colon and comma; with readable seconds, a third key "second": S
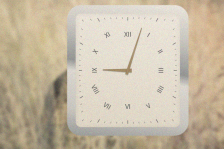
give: {"hour": 9, "minute": 3}
